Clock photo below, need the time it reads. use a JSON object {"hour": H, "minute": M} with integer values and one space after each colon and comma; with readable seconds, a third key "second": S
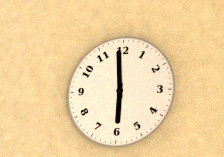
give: {"hour": 5, "minute": 59}
